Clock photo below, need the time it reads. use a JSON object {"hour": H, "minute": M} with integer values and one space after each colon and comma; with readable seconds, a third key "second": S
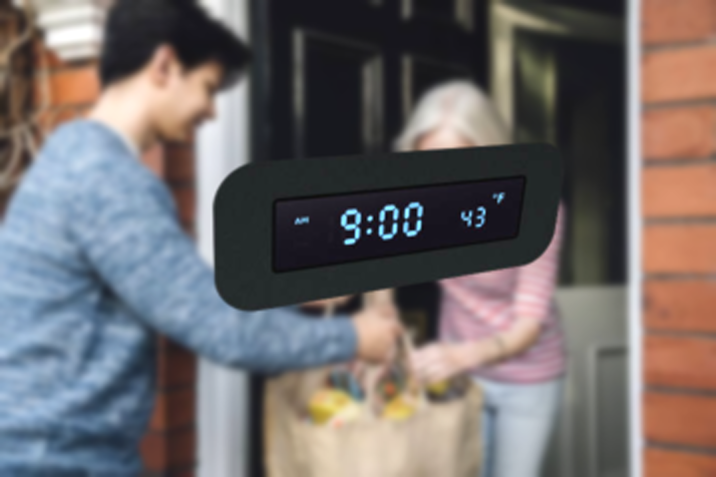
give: {"hour": 9, "minute": 0}
